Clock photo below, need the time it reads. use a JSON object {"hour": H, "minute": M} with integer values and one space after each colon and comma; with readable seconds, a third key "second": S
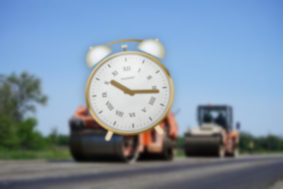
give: {"hour": 10, "minute": 16}
